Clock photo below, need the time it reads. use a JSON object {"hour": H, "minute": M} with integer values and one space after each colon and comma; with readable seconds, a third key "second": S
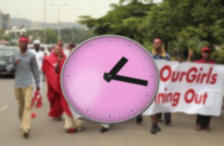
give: {"hour": 1, "minute": 17}
